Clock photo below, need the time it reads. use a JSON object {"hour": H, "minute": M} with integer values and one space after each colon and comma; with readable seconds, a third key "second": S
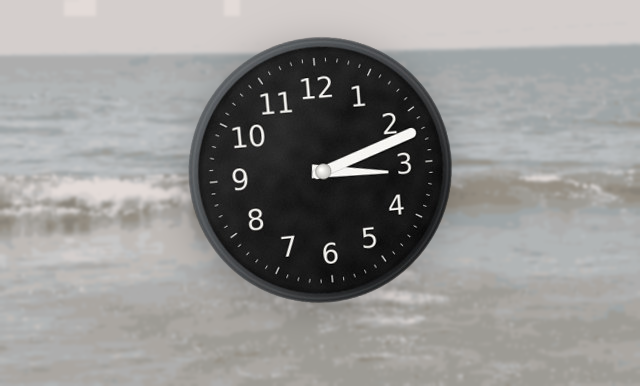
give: {"hour": 3, "minute": 12}
